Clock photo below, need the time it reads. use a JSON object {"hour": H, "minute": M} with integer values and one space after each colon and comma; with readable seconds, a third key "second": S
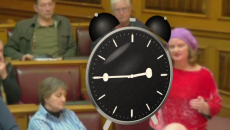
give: {"hour": 2, "minute": 45}
